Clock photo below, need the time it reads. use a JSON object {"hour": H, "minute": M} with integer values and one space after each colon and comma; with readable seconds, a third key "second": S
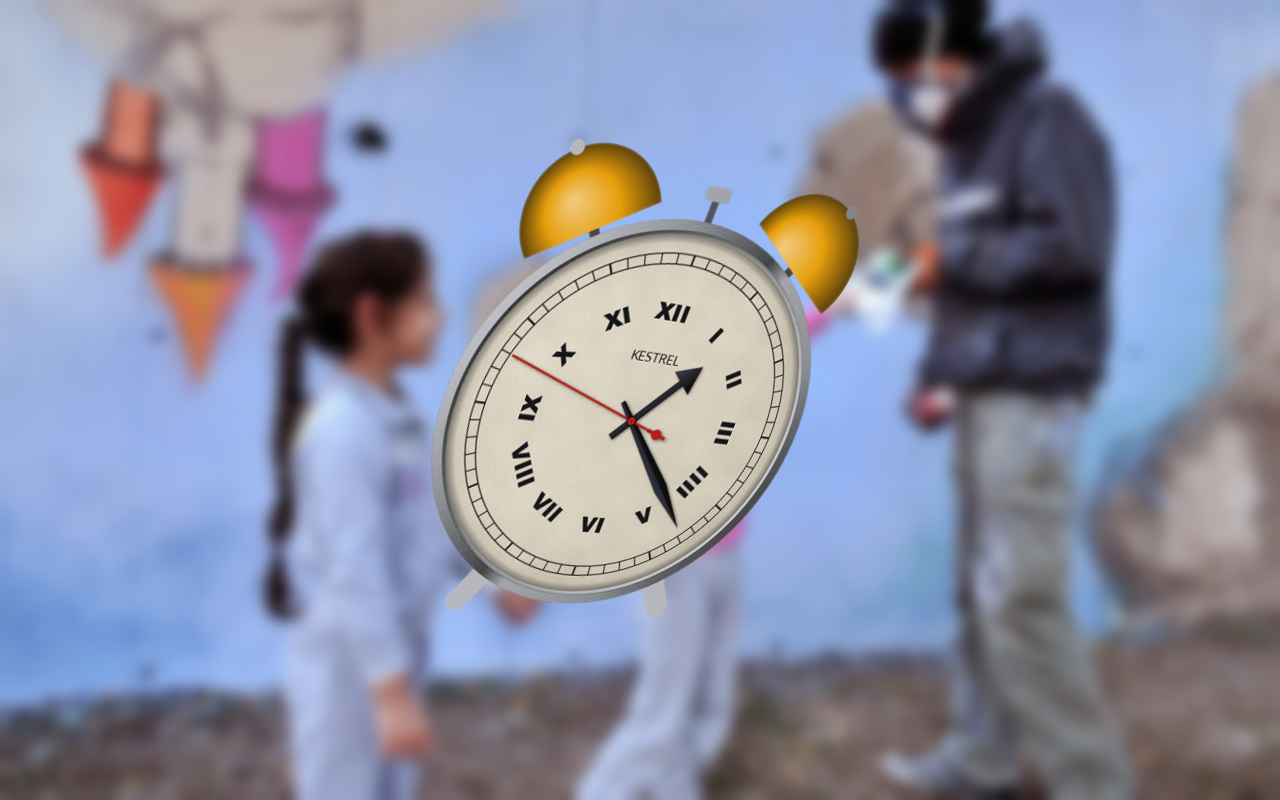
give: {"hour": 1, "minute": 22, "second": 48}
